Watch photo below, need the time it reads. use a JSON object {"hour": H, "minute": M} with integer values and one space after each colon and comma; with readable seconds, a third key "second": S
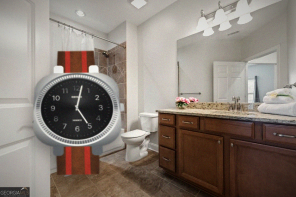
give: {"hour": 5, "minute": 2}
